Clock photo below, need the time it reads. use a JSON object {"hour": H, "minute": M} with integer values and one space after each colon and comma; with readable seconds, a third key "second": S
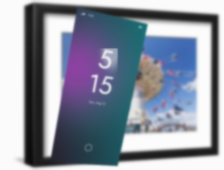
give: {"hour": 5, "minute": 15}
